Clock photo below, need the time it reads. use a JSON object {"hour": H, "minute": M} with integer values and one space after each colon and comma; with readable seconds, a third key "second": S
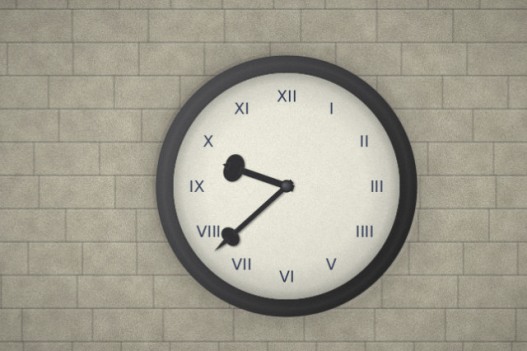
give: {"hour": 9, "minute": 38}
